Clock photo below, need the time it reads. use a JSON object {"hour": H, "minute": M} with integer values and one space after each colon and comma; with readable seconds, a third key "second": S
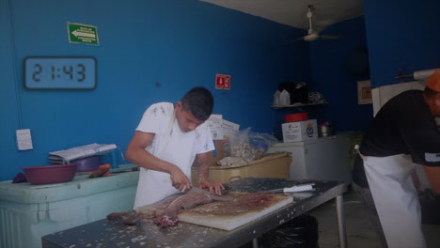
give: {"hour": 21, "minute": 43}
